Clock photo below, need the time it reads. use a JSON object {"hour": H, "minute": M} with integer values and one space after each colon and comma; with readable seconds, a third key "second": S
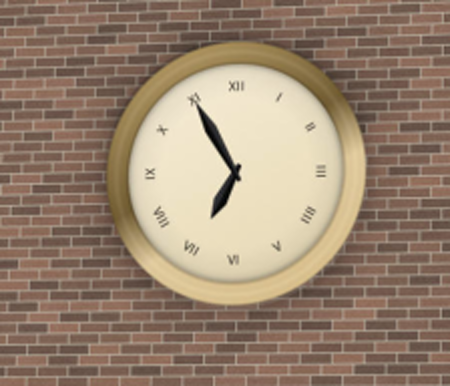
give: {"hour": 6, "minute": 55}
